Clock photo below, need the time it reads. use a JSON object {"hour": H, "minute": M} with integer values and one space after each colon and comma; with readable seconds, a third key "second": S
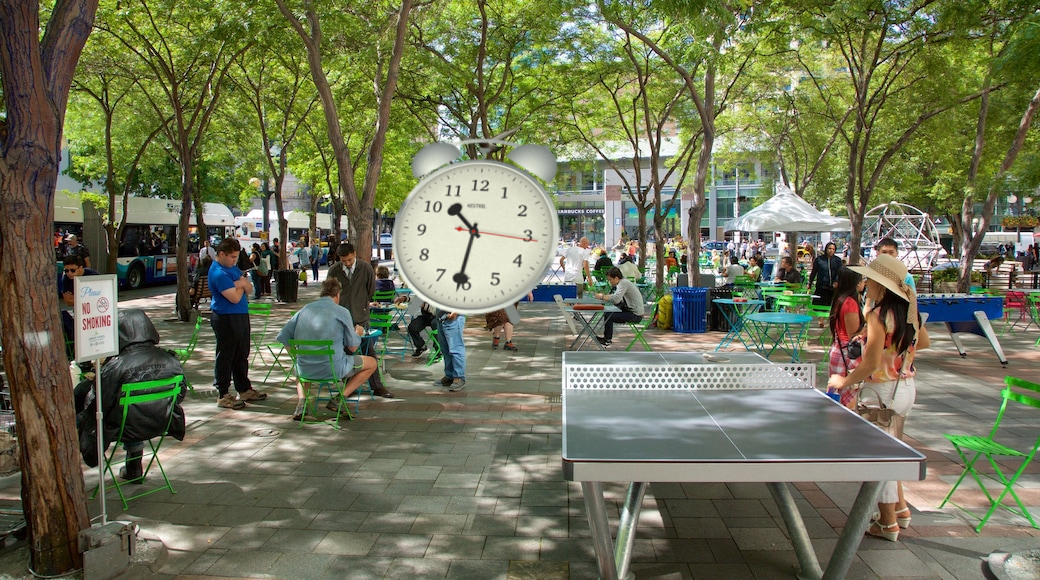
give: {"hour": 10, "minute": 31, "second": 16}
